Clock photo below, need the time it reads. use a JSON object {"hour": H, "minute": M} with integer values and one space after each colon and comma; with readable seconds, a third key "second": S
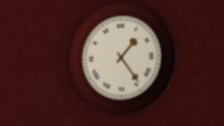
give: {"hour": 1, "minute": 24}
